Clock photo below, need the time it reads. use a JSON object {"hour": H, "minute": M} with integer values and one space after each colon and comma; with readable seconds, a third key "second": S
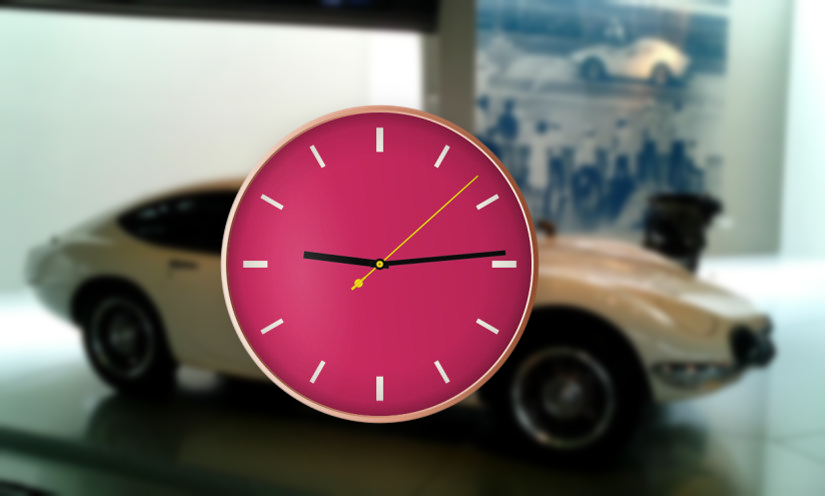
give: {"hour": 9, "minute": 14, "second": 8}
